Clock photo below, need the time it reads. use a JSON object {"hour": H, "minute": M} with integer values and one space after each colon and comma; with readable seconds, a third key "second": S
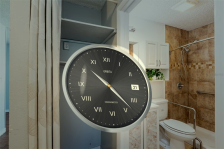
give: {"hour": 10, "minute": 23}
